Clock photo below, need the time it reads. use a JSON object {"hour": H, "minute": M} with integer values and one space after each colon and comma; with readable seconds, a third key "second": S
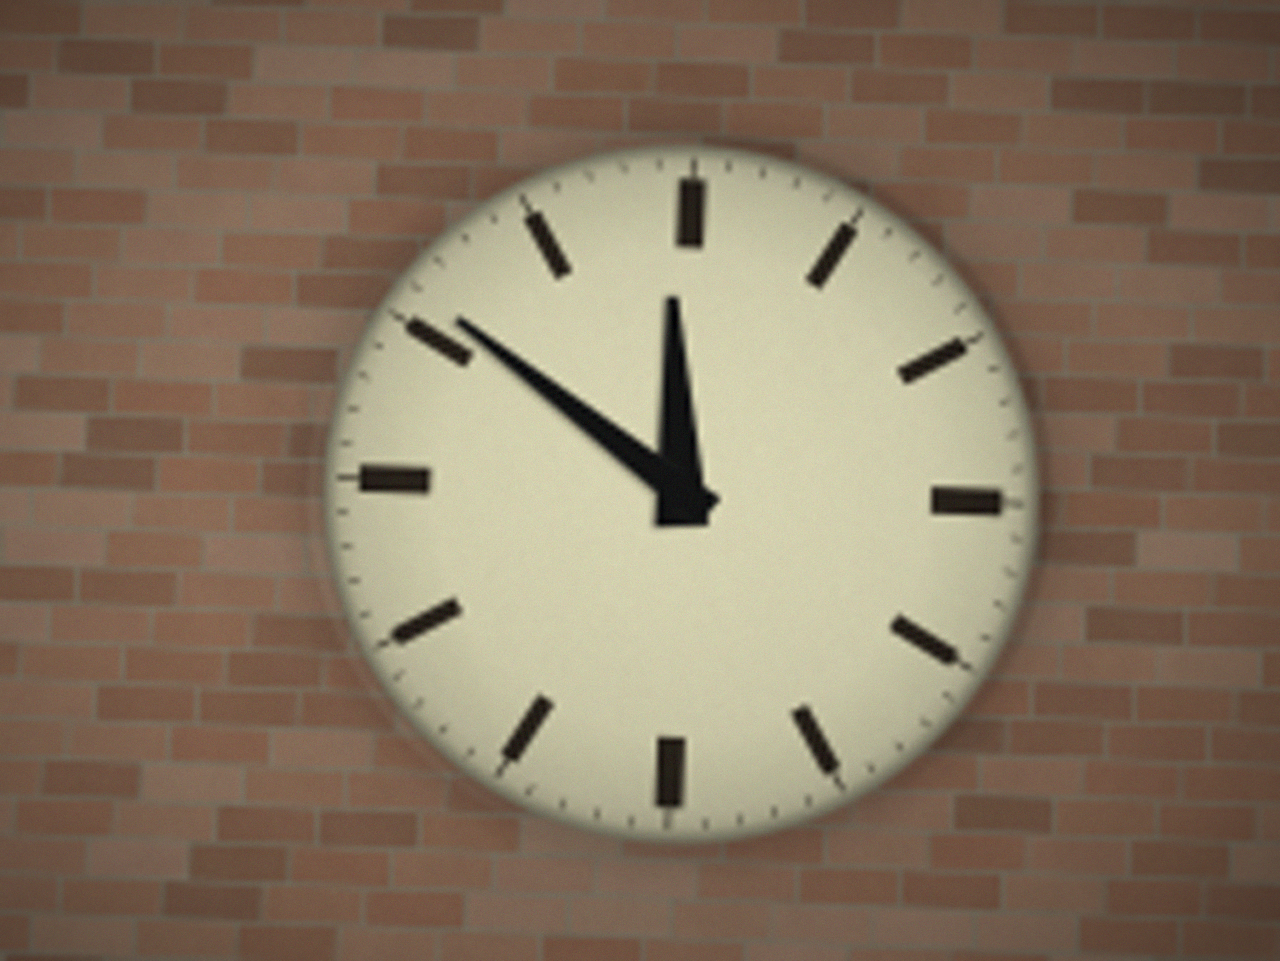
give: {"hour": 11, "minute": 51}
